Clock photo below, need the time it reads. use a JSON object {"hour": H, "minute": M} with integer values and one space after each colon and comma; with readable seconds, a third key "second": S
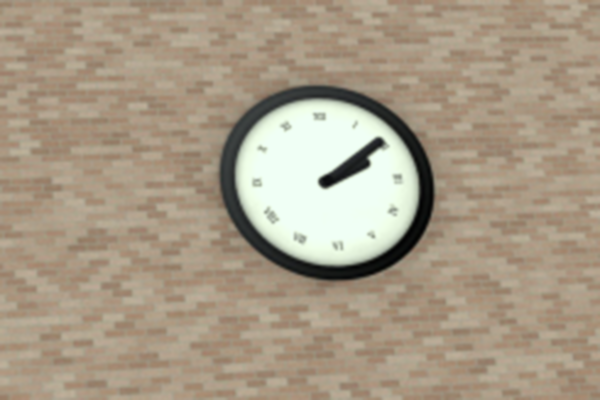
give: {"hour": 2, "minute": 9}
